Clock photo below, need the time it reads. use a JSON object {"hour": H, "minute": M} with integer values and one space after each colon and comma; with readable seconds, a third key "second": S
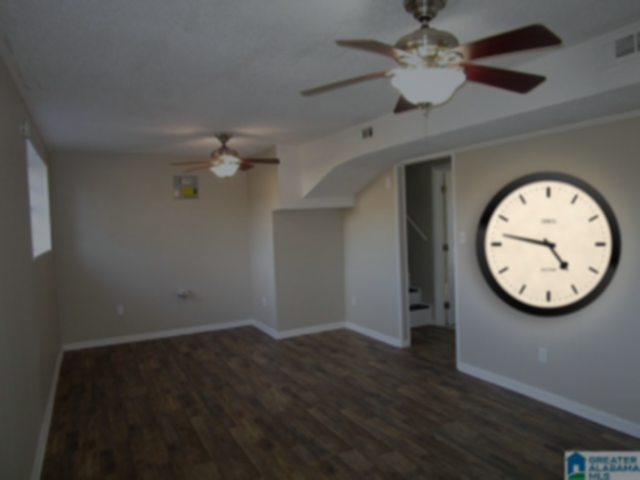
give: {"hour": 4, "minute": 47}
